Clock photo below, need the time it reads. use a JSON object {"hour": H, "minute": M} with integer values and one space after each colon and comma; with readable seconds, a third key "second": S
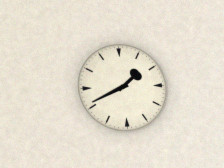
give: {"hour": 1, "minute": 41}
